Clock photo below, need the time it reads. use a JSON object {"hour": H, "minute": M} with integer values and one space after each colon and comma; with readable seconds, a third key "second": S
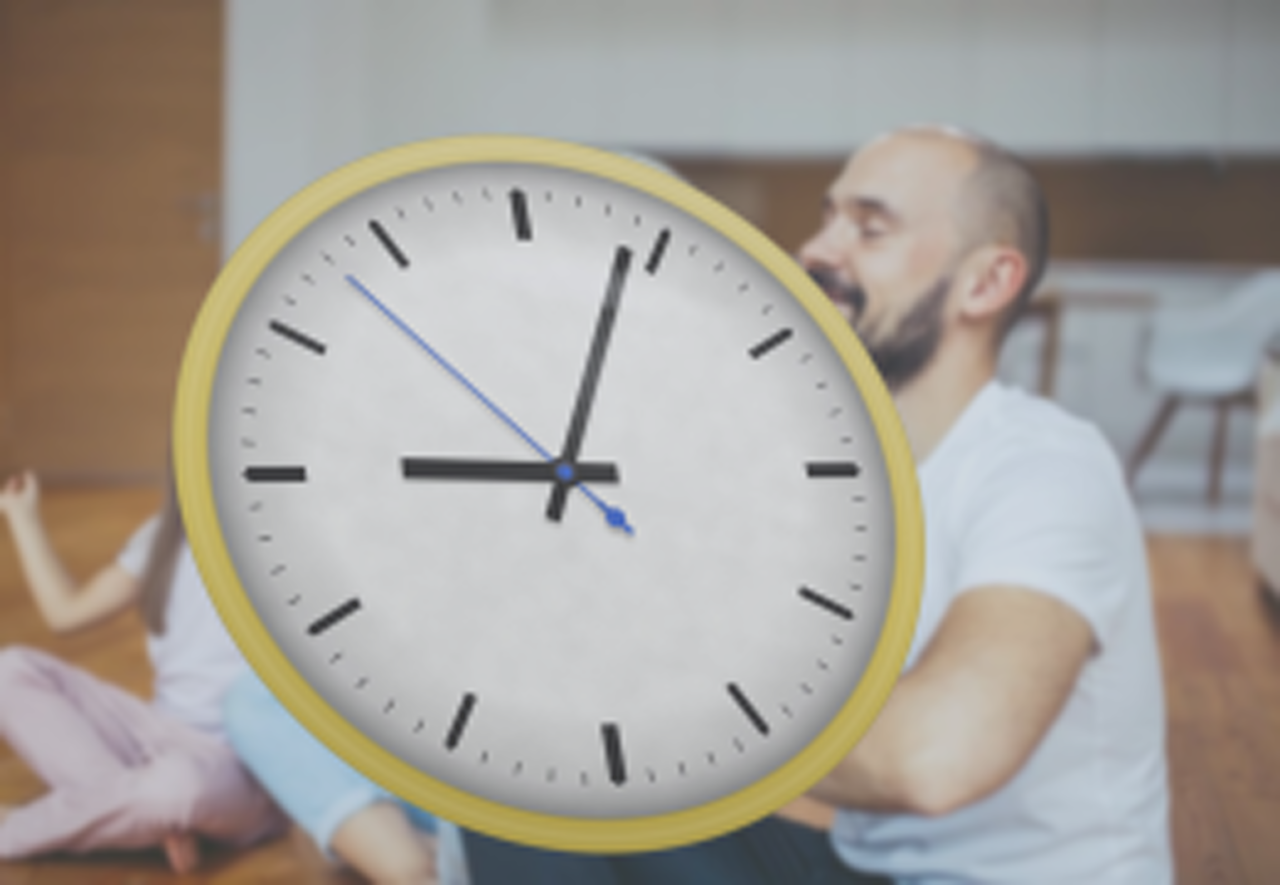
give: {"hour": 9, "minute": 3, "second": 53}
